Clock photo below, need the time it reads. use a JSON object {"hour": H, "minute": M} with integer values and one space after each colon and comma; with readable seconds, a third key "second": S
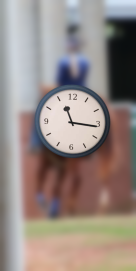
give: {"hour": 11, "minute": 16}
